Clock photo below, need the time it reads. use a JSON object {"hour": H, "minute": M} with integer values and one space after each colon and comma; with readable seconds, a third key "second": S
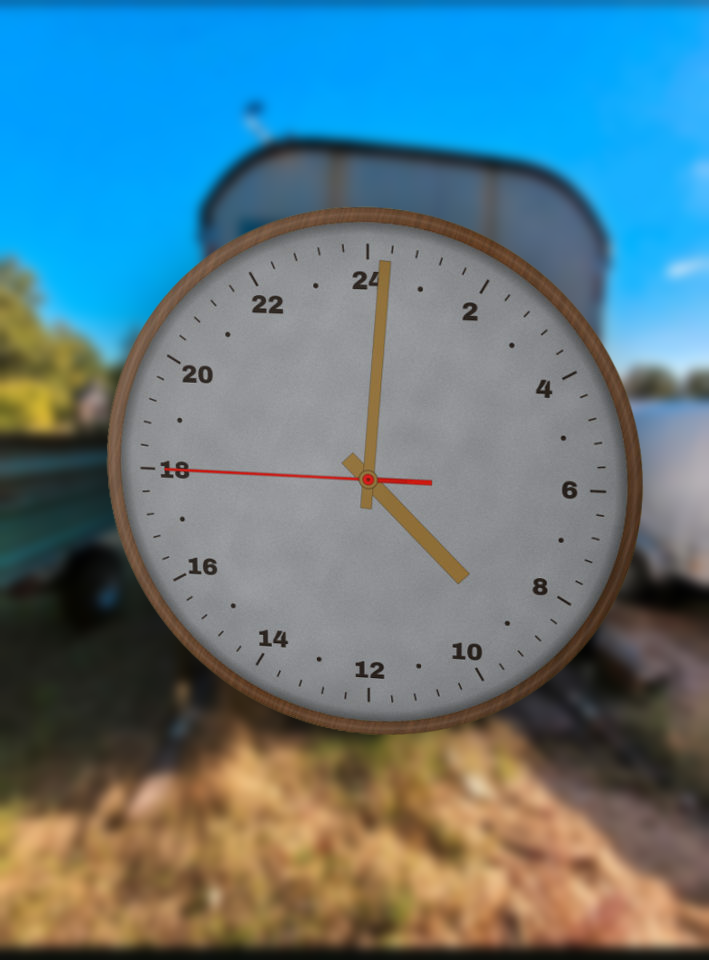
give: {"hour": 9, "minute": 0, "second": 45}
